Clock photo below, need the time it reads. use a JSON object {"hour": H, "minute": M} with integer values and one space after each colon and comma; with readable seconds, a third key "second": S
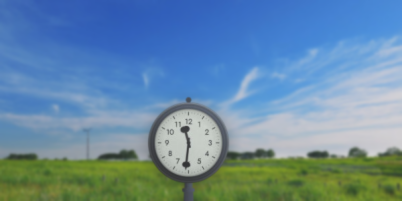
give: {"hour": 11, "minute": 31}
